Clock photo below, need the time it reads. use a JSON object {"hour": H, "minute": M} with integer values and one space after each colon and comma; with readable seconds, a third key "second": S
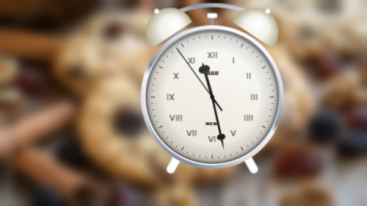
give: {"hour": 11, "minute": 27, "second": 54}
